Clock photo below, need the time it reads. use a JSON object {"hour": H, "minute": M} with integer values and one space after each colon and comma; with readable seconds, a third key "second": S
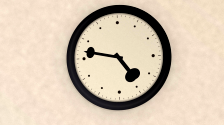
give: {"hour": 4, "minute": 47}
